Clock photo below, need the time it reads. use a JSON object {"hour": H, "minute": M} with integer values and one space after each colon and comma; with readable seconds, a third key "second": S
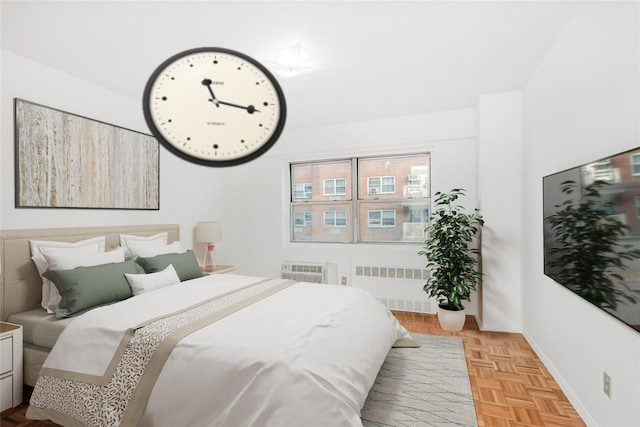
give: {"hour": 11, "minute": 17}
